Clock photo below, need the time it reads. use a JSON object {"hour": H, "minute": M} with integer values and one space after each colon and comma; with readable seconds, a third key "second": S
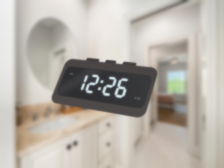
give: {"hour": 12, "minute": 26}
